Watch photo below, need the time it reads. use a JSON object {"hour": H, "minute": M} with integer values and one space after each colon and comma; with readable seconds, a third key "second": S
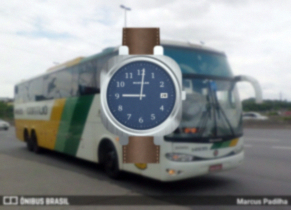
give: {"hour": 9, "minute": 1}
